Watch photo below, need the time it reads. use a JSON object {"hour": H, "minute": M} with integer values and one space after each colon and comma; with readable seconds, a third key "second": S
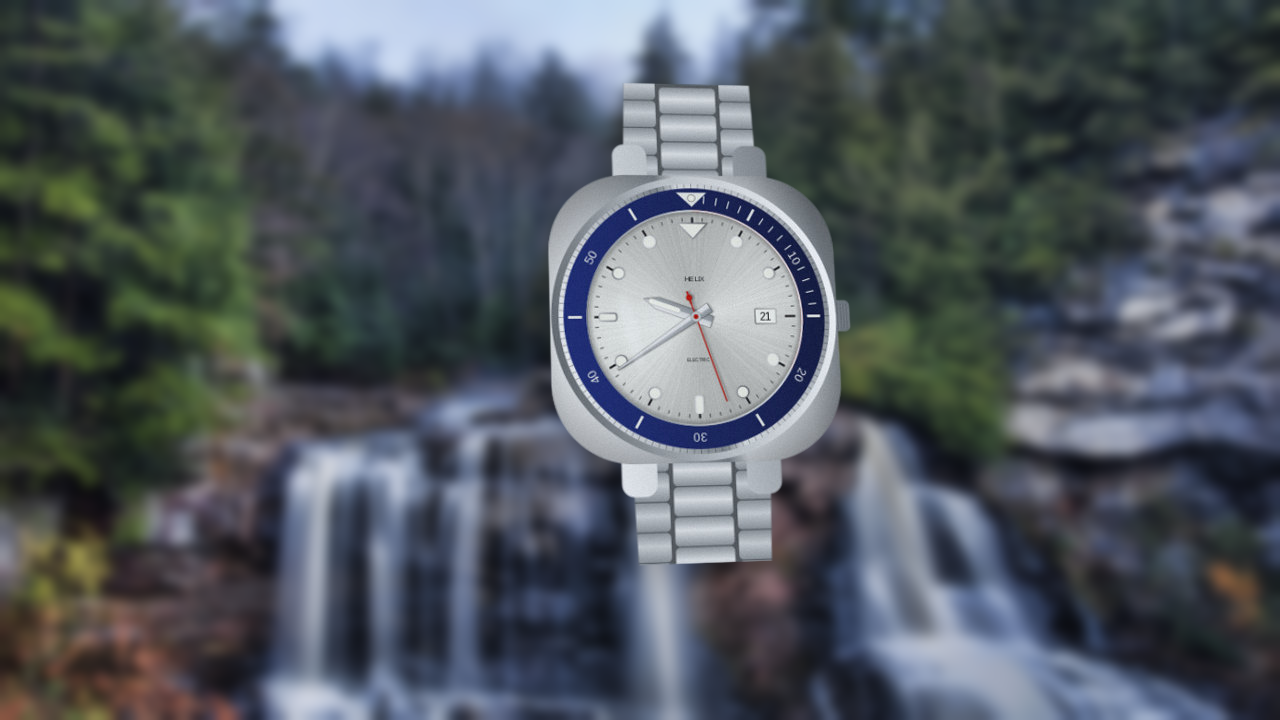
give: {"hour": 9, "minute": 39, "second": 27}
